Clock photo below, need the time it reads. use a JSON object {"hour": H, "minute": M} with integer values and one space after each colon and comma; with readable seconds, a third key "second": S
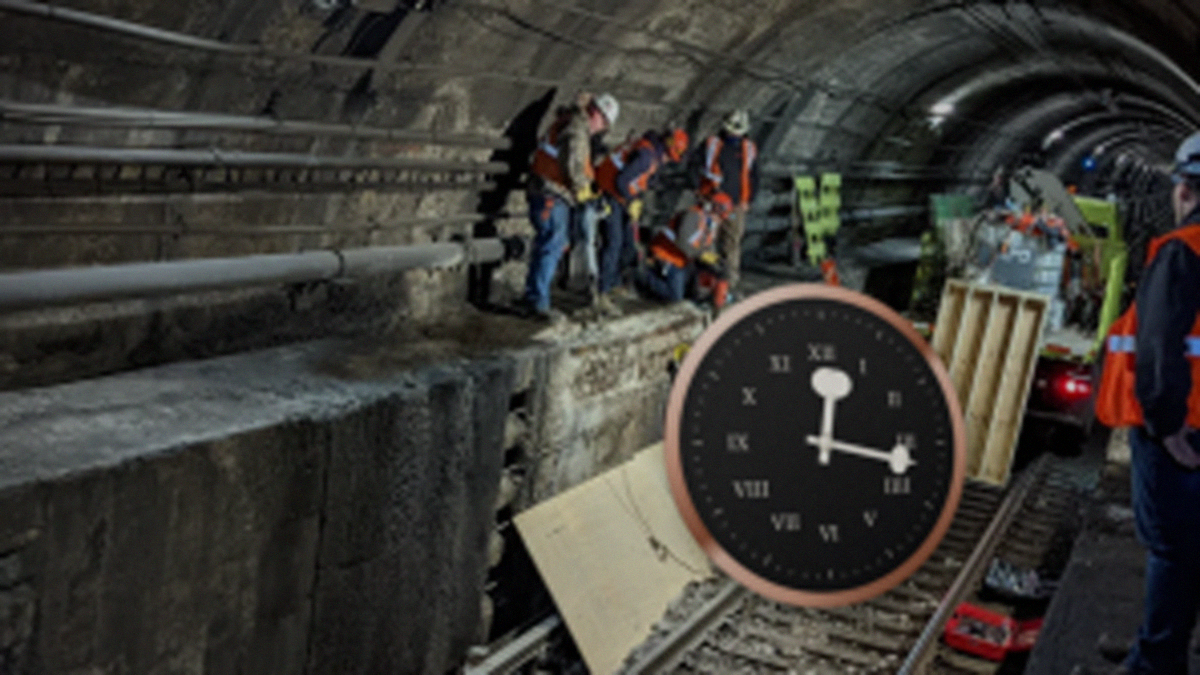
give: {"hour": 12, "minute": 17}
